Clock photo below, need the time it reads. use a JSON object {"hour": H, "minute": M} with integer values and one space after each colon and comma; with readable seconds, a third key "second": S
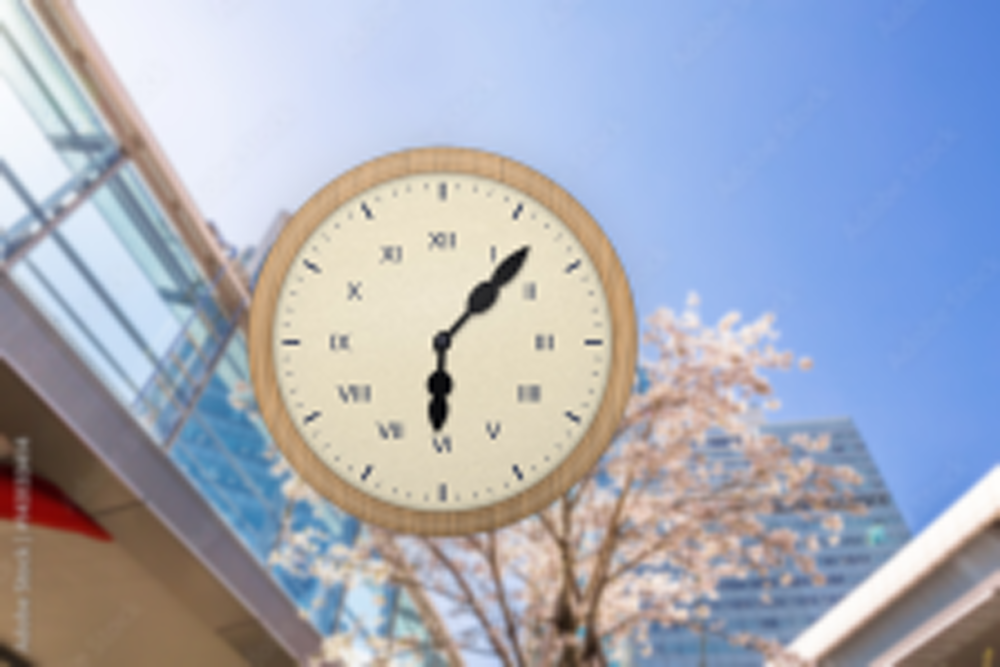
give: {"hour": 6, "minute": 7}
